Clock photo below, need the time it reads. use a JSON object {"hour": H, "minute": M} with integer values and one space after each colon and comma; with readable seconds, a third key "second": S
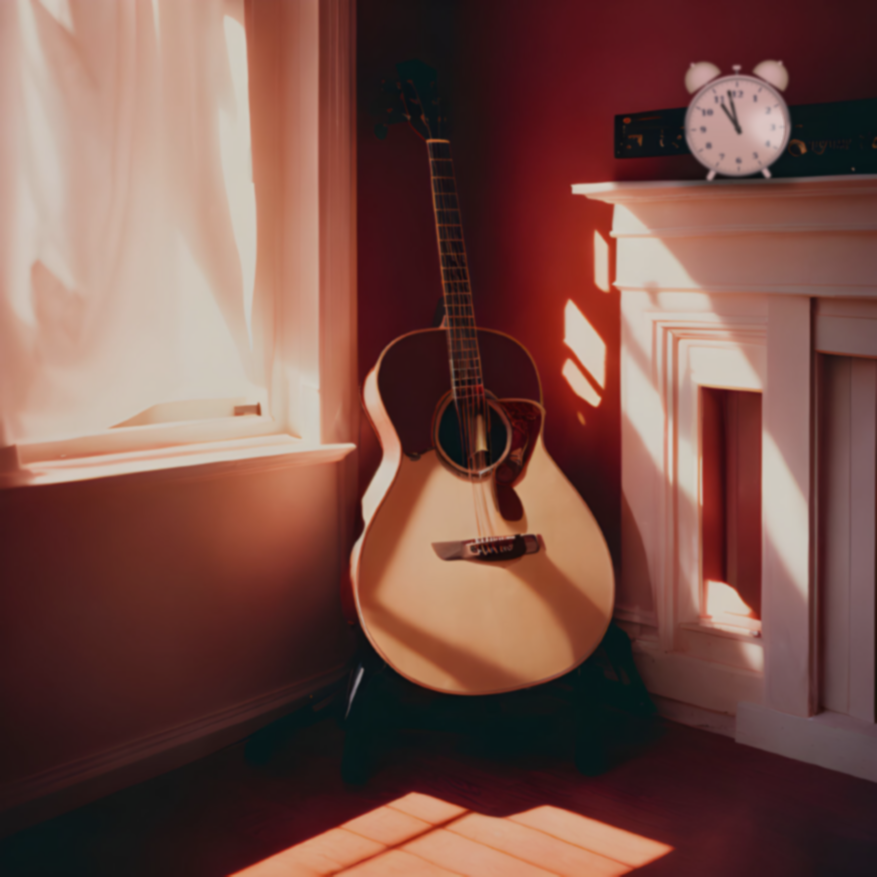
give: {"hour": 10, "minute": 58}
